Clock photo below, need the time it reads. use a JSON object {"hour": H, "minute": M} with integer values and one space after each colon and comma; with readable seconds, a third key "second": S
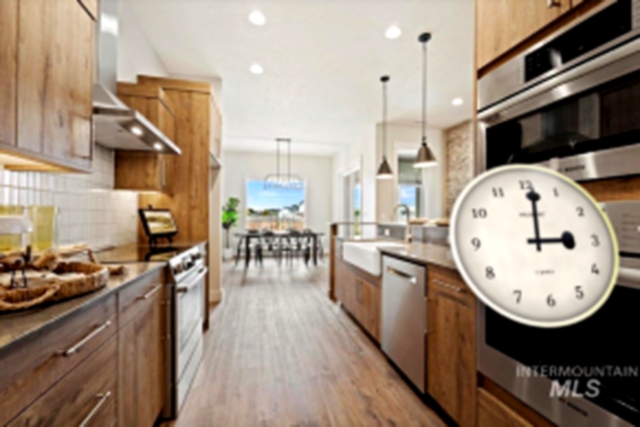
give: {"hour": 3, "minute": 1}
